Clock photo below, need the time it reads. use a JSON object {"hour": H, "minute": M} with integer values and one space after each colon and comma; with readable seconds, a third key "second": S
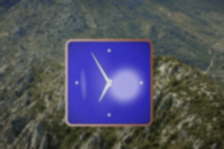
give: {"hour": 6, "minute": 55}
